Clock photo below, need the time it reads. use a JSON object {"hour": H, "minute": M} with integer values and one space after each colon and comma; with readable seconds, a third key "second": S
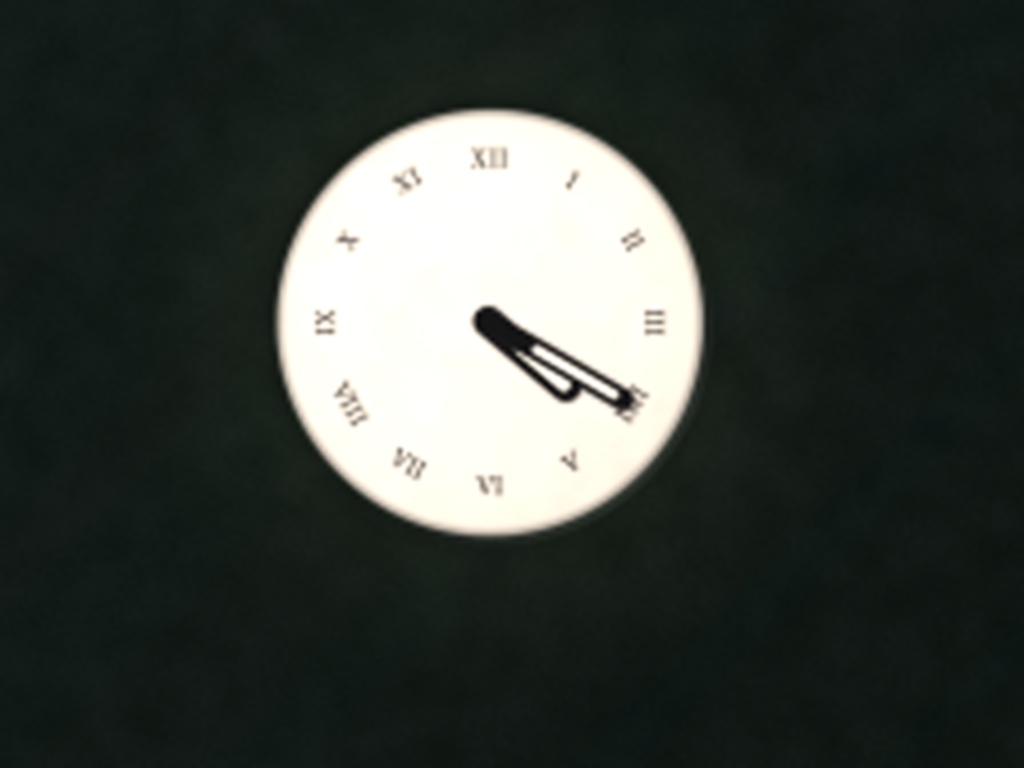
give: {"hour": 4, "minute": 20}
